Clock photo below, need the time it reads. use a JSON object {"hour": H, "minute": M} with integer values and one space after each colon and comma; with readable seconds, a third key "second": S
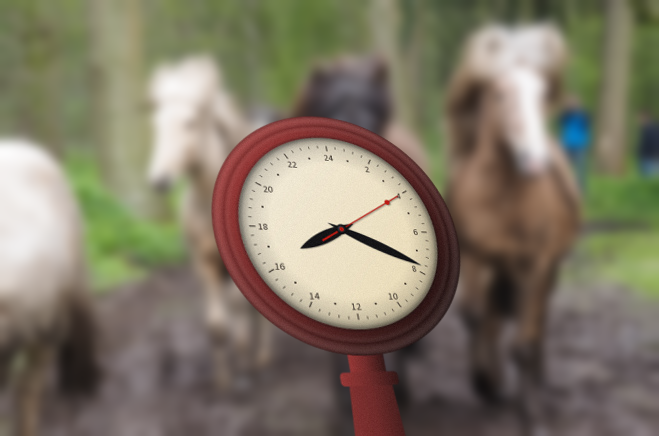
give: {"hour": 16, "minute": 19, "second": 10}
